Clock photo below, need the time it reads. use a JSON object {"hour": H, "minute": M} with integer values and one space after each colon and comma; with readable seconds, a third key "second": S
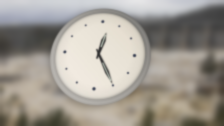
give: {"hour": 12, "minute": 25}
